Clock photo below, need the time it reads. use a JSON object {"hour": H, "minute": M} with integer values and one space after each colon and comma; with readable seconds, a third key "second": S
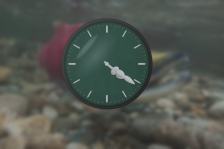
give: {"hour": 4, "minute": 21}
